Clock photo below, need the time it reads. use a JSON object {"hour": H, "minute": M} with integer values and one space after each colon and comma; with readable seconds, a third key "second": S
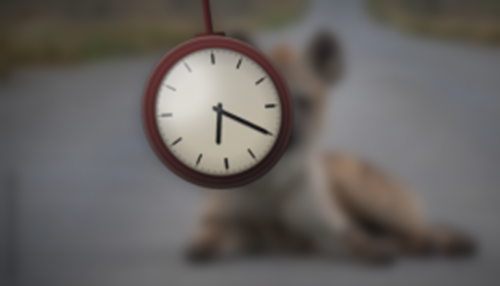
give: {"hour": 6, "minute": 20}
